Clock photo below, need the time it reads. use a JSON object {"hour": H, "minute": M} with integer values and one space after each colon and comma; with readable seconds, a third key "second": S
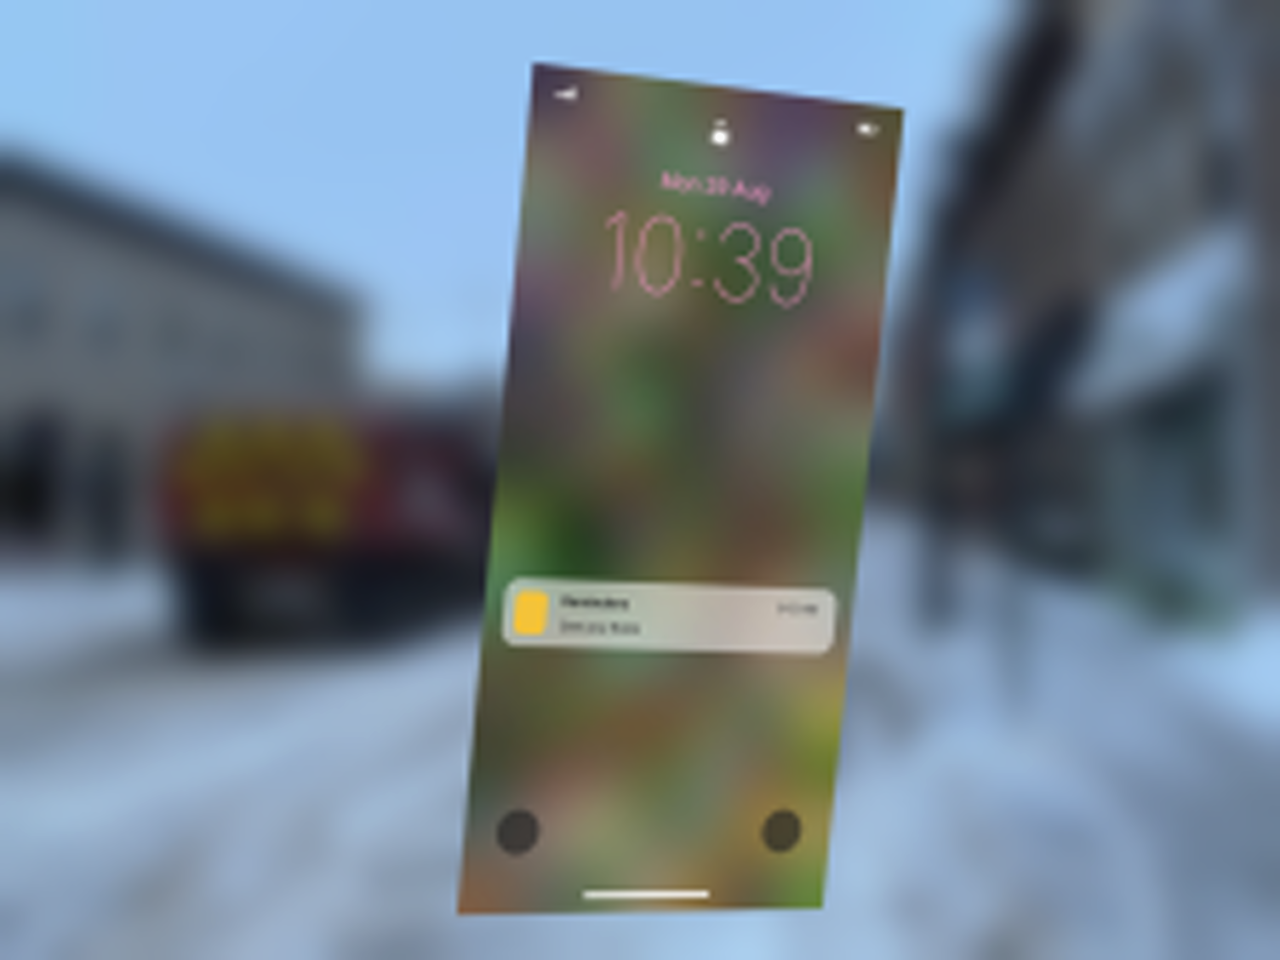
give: {"hour": 10, "minute": 39}
